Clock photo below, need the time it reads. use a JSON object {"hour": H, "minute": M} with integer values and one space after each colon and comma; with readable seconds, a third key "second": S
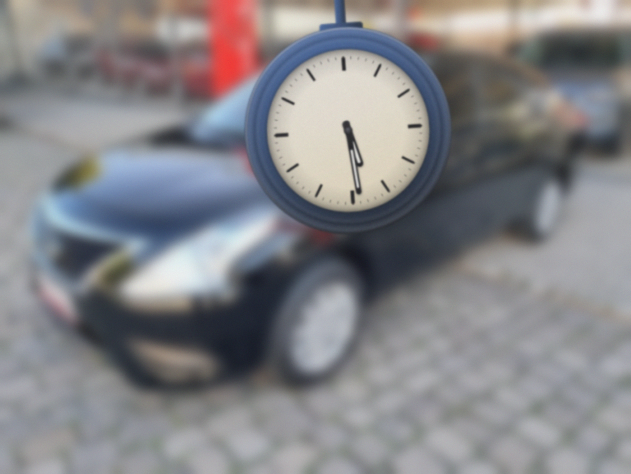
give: {"hour": 5, "minute": 29}
